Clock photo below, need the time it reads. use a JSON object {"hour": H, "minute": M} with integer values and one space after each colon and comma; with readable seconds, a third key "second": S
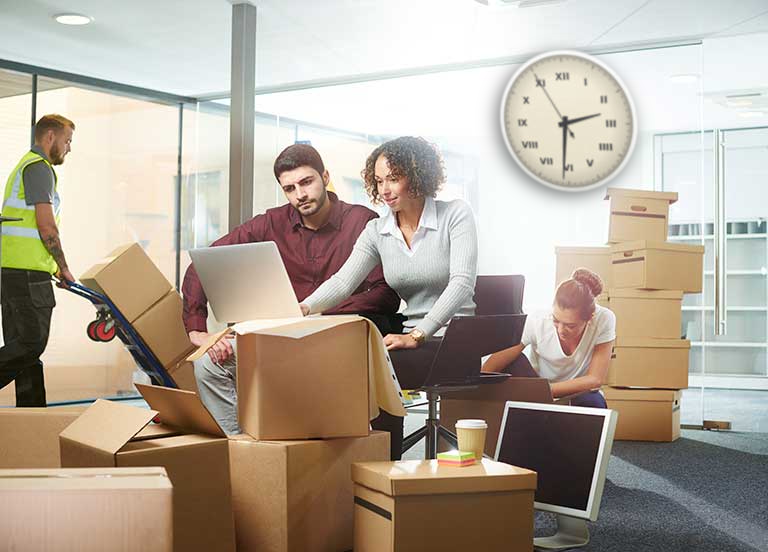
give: {"hour": 2, "minute": 30, "second": 55}
